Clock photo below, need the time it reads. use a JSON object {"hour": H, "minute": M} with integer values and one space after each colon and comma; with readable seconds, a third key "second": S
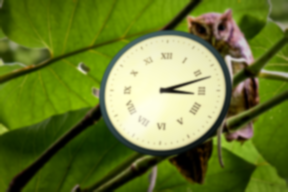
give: {"hour": 3, "minute": 12}
